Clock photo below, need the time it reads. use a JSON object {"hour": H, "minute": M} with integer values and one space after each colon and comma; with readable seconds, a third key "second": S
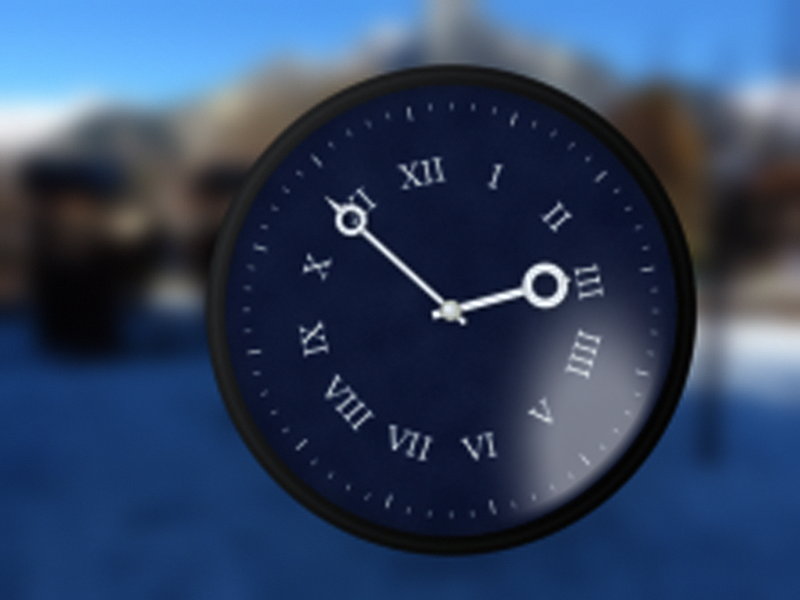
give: {"hour": 2, "minute": 54}
